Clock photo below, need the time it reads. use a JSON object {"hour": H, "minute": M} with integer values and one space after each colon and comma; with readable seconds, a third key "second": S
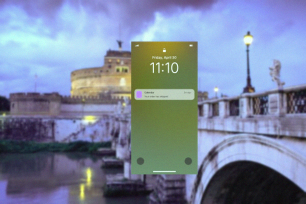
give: {"hour": 11, "minute": 10}
